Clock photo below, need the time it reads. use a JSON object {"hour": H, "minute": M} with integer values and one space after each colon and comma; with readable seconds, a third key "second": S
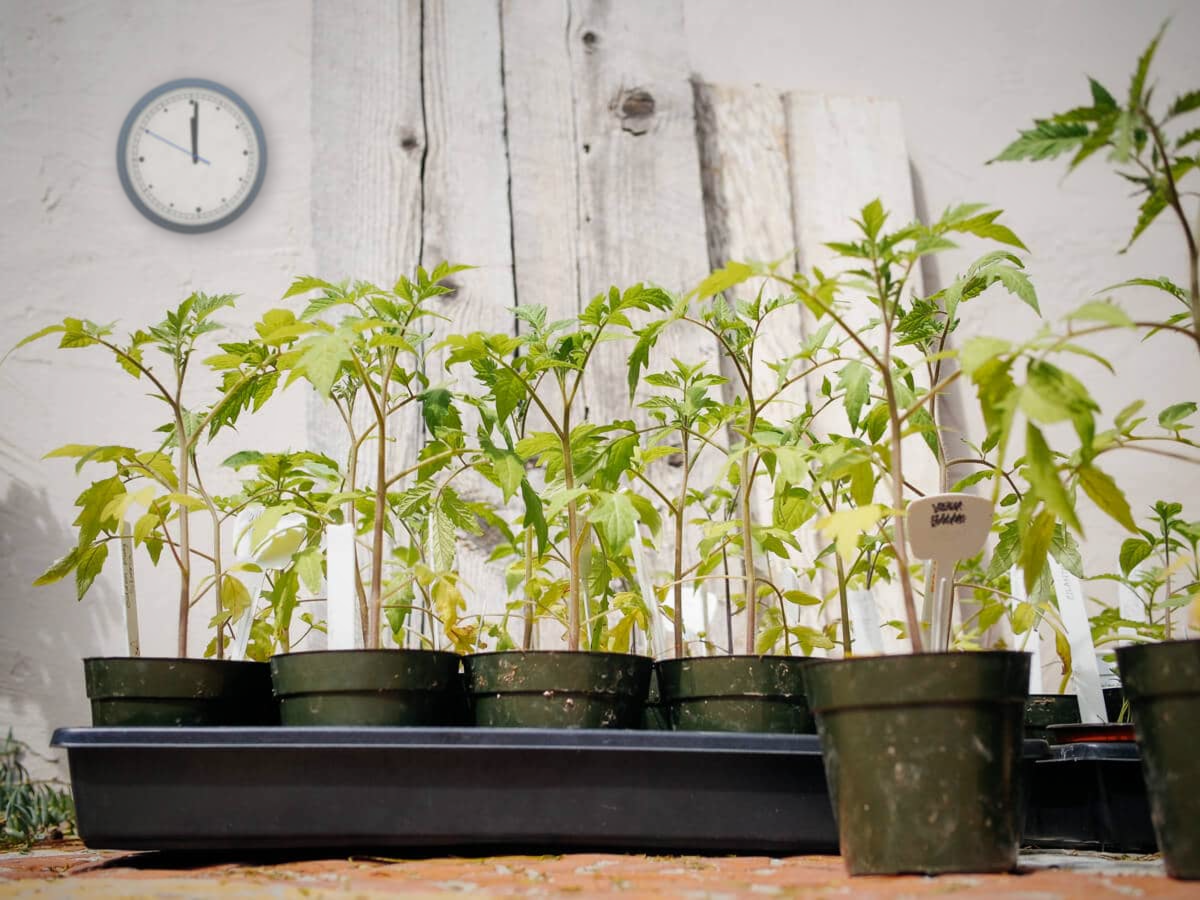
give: {"hour": 12, "minute": 0, "second": 50}
